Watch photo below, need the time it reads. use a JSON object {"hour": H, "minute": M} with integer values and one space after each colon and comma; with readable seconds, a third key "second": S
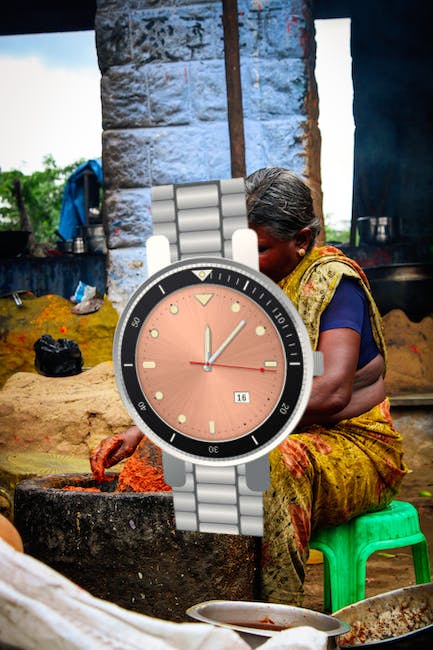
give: {"hour": 12, "minute": 7, "second": 16}
